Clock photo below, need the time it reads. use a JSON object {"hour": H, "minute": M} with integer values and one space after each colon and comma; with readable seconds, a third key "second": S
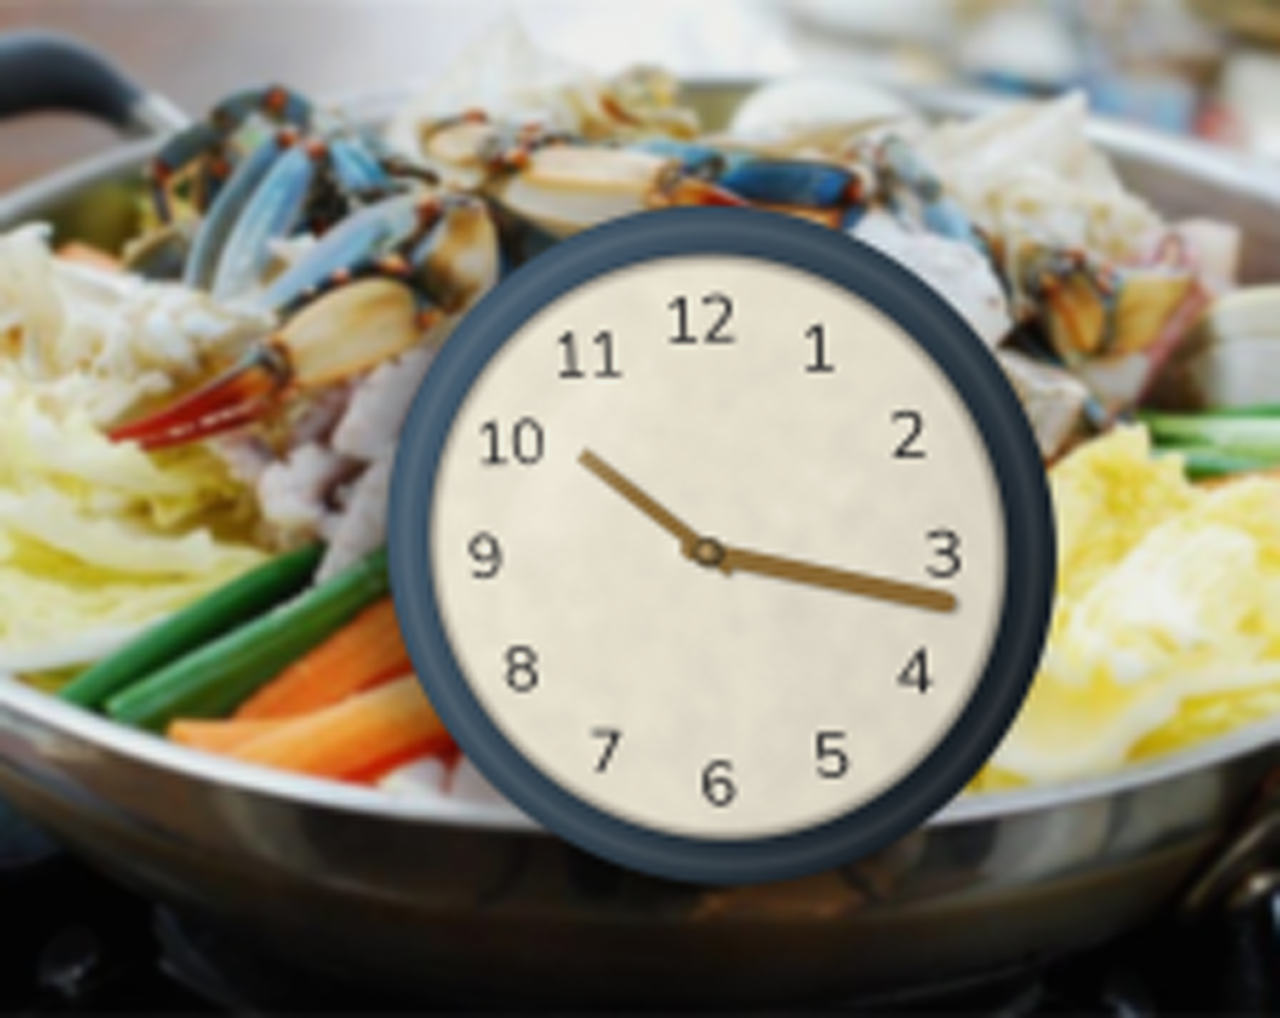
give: {"hour": 10, "minute": 17}
